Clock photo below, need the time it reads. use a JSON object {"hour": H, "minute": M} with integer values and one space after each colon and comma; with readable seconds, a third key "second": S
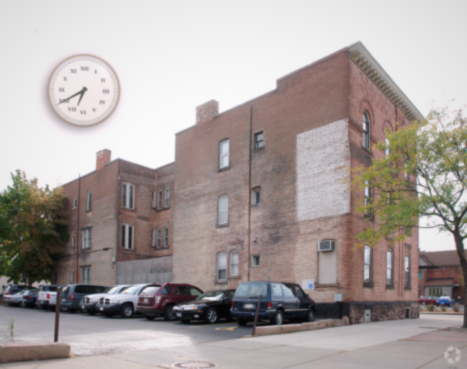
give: {"hour": 6, "minute": 40}
